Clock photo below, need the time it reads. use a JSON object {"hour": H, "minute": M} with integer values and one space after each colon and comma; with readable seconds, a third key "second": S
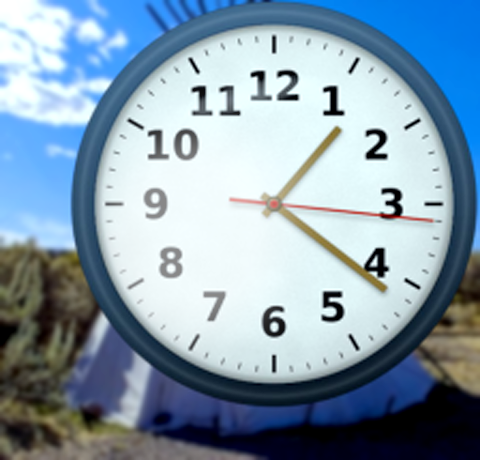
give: {"hour": 1, "minute": 21, "second": 16}
